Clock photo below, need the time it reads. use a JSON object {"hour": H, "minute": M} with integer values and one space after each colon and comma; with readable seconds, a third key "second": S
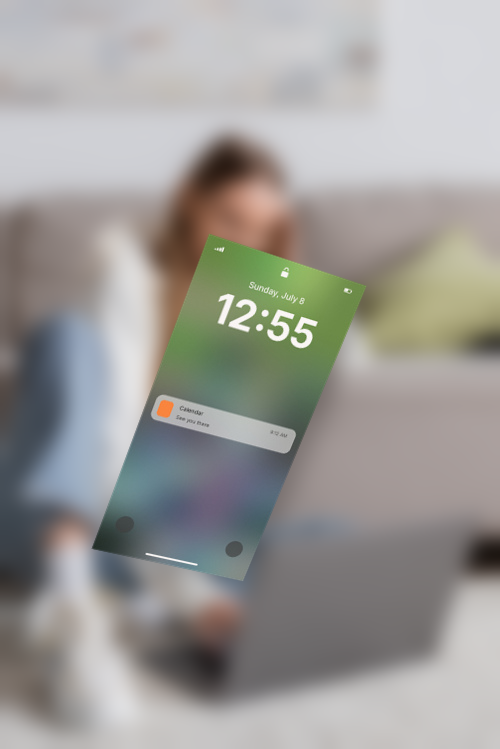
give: {"hour": 12, "minute": 55}
